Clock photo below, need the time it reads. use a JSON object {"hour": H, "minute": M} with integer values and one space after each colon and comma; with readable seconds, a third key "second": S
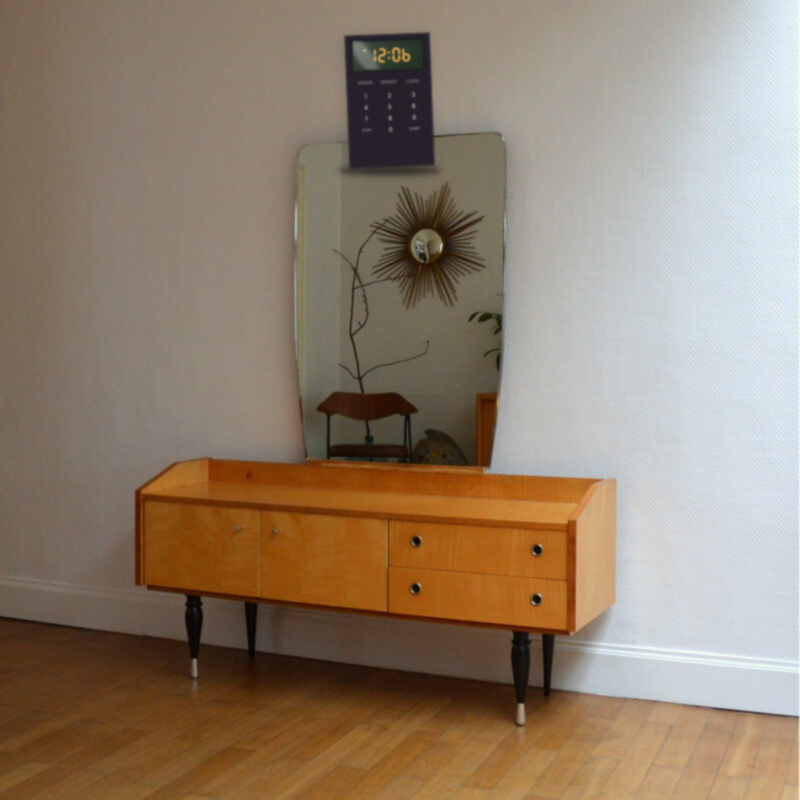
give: {"hour": 12, "minute": 6}
